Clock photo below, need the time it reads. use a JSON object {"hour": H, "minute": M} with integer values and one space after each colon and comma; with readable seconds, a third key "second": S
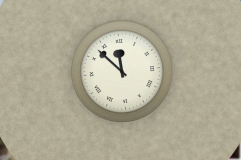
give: {"hour": 11, "minute": 53}
